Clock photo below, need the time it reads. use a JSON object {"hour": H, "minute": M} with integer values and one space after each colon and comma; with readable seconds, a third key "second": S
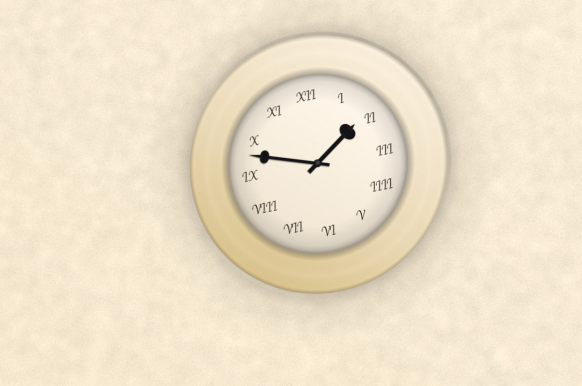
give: {"hour": 1, "minute": 48}
